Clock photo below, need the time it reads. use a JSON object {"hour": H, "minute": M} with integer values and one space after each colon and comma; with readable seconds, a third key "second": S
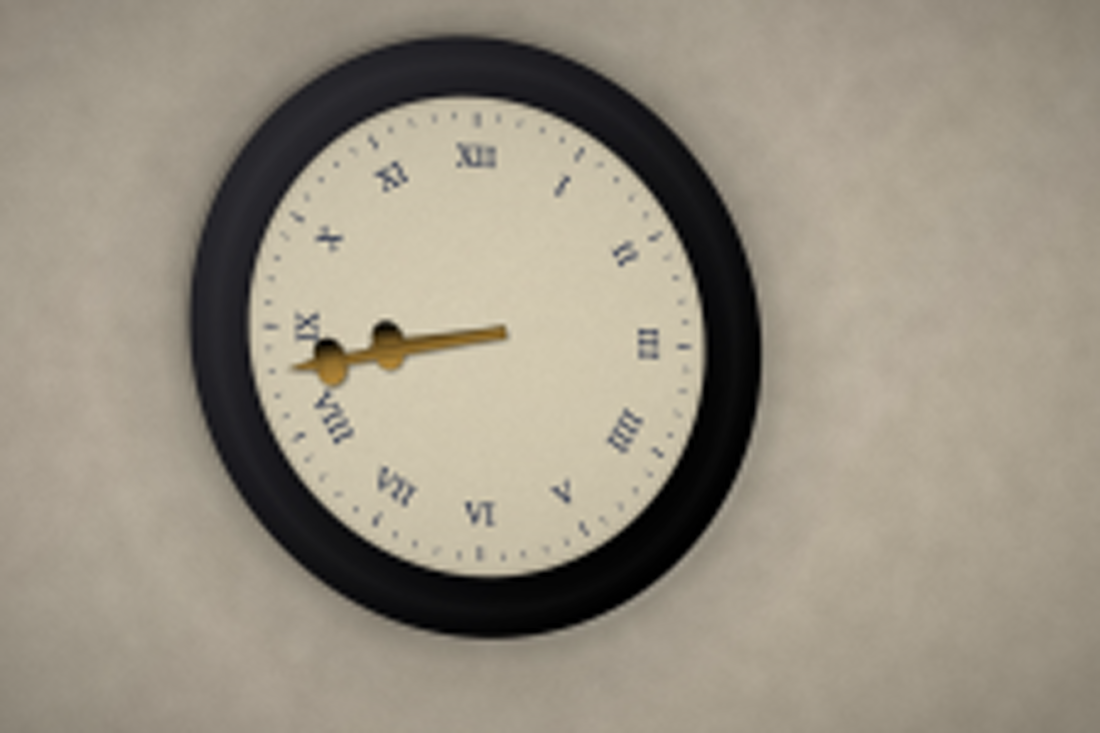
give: {"hour": 8, "minute": 43}
